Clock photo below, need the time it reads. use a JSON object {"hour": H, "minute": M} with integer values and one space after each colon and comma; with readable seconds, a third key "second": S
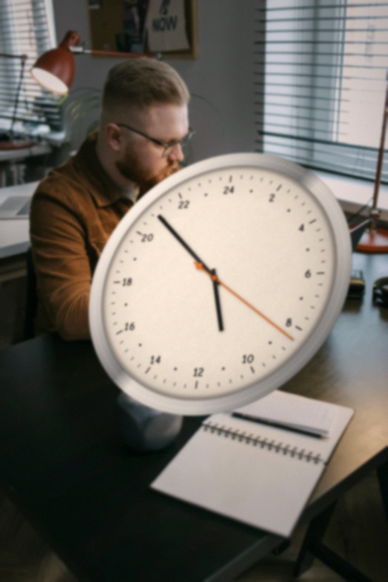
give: {"hour": 10, "minute": 52, "second": 21}
